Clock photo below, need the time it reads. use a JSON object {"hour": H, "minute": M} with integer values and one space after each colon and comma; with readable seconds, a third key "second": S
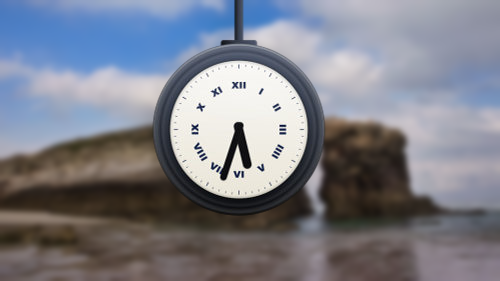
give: {"hour": 5, "minute": 33}
